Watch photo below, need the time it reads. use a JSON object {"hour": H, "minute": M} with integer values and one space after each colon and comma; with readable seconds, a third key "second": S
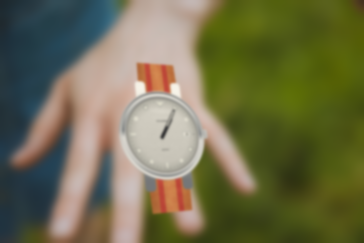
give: {"hour": 1, "minute": 5}
